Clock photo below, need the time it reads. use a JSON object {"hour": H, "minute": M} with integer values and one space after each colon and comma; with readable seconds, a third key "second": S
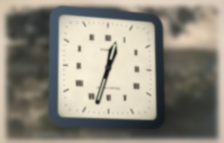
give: {"hour": 12, "minute": 33}
